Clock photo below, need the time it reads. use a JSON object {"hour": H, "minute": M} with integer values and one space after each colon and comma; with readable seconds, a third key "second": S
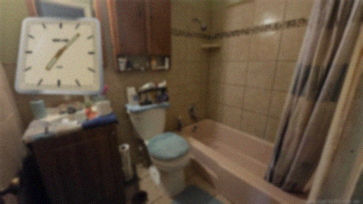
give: {"hour": 7, "minute": 7}
